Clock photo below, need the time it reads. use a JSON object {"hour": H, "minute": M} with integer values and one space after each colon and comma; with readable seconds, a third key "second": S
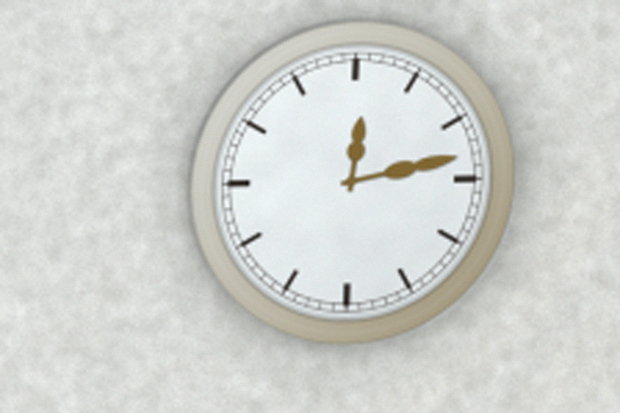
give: {"hour": 12, "minute": 13}
